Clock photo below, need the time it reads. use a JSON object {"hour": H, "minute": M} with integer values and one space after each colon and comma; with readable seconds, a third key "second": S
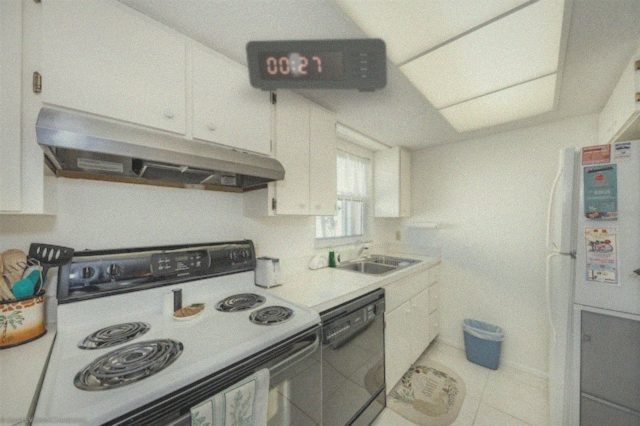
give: {"hour": 0, "minute": 27}
